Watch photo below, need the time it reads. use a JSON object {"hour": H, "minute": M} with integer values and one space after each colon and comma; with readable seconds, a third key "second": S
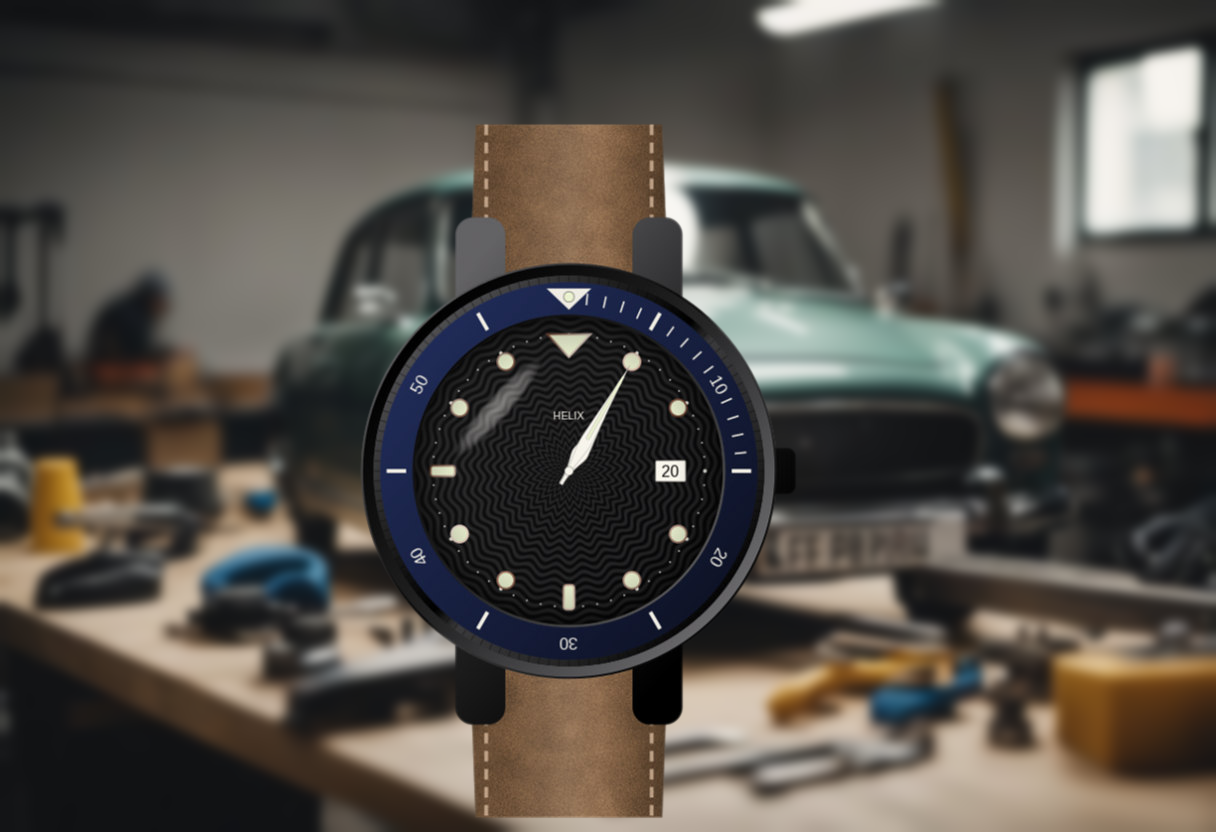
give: {"hour": 1, "minute": 5}
